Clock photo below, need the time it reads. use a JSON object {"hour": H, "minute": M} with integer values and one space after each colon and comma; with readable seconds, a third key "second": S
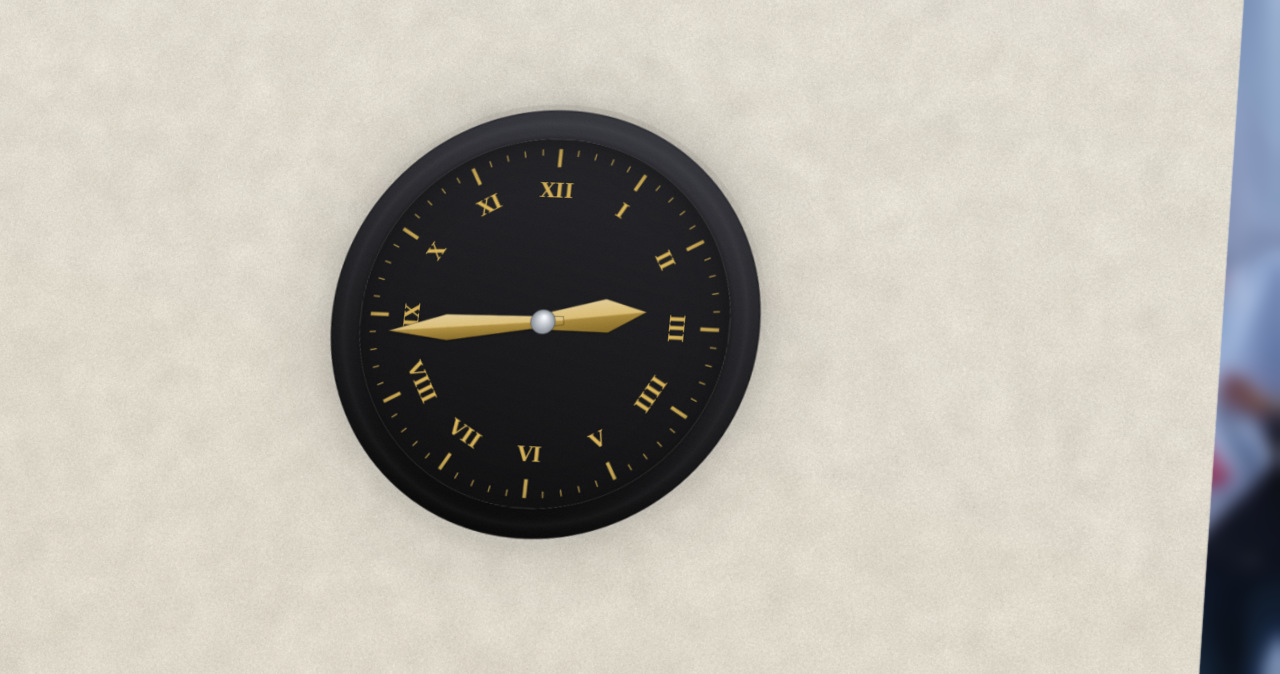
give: {"hour": 2, "minute": 44}
